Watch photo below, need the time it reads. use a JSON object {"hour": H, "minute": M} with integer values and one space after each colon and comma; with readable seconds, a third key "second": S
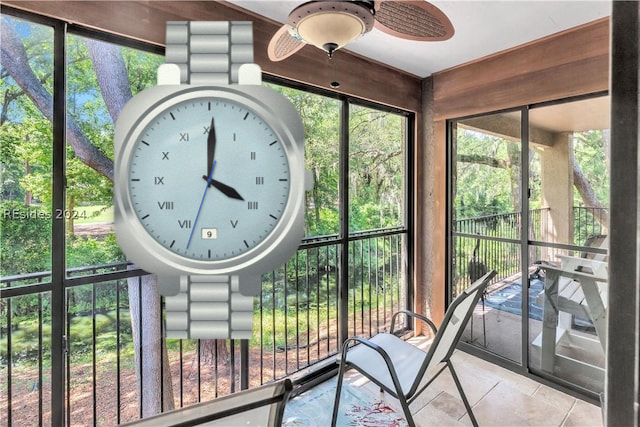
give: {"hour": 4, "minute": 0, "second": 33}
